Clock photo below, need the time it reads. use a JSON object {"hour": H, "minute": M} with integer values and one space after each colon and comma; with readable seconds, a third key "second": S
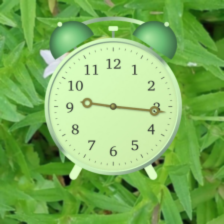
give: {"hour": 9, "minute": 16}
